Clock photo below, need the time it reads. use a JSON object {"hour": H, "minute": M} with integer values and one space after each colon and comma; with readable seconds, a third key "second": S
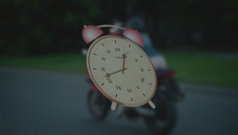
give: {"hour": 12, "minute": 42}
